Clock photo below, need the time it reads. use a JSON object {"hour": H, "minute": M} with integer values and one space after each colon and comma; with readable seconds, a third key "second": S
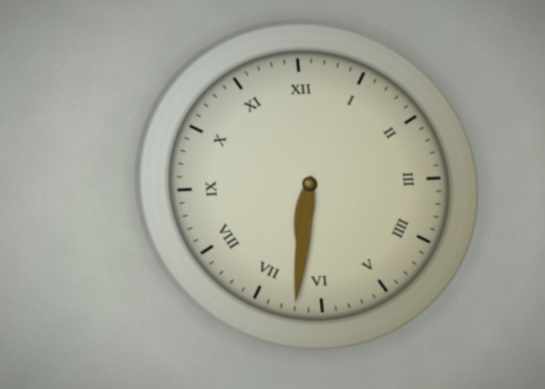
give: {"hour": 6, "minute": 32}
